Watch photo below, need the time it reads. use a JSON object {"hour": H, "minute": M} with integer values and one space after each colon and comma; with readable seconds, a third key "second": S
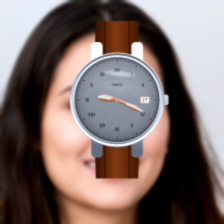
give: {"hour": 9, "minute": 19}
